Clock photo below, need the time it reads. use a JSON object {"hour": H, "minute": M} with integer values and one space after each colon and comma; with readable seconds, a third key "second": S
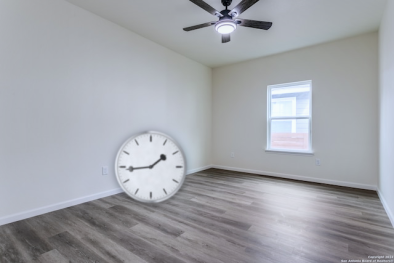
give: {"hour": 1, "minute": 44}
